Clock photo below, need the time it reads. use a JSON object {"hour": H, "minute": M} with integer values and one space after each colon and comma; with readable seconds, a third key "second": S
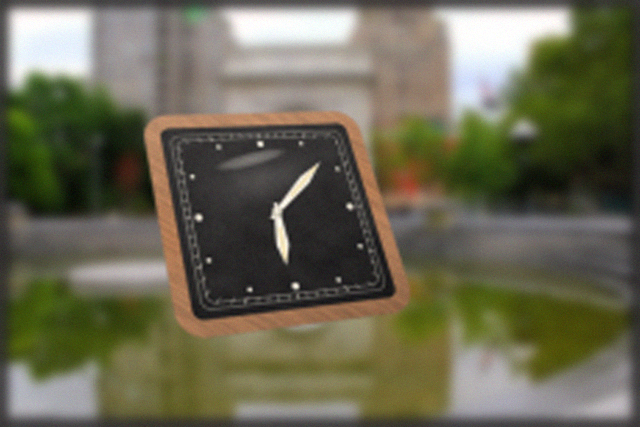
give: {"hour": 6, "minute": 8}
